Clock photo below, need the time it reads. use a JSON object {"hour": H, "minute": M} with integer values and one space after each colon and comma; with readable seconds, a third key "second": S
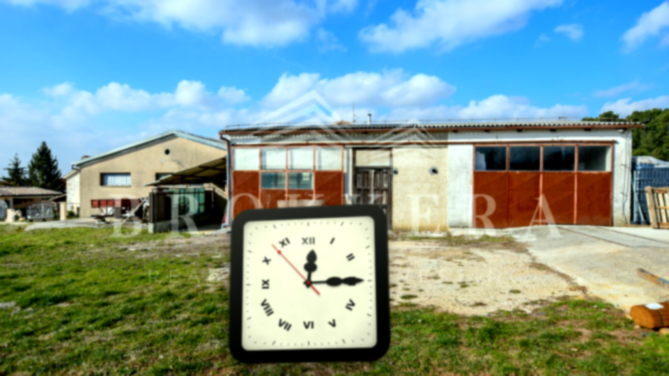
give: {"hour": 12, "minute": 14, "second": 53}
